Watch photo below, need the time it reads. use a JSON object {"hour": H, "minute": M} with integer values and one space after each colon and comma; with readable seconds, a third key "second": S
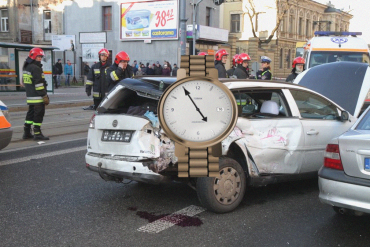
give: {"hour": 4, "minute": 55}
